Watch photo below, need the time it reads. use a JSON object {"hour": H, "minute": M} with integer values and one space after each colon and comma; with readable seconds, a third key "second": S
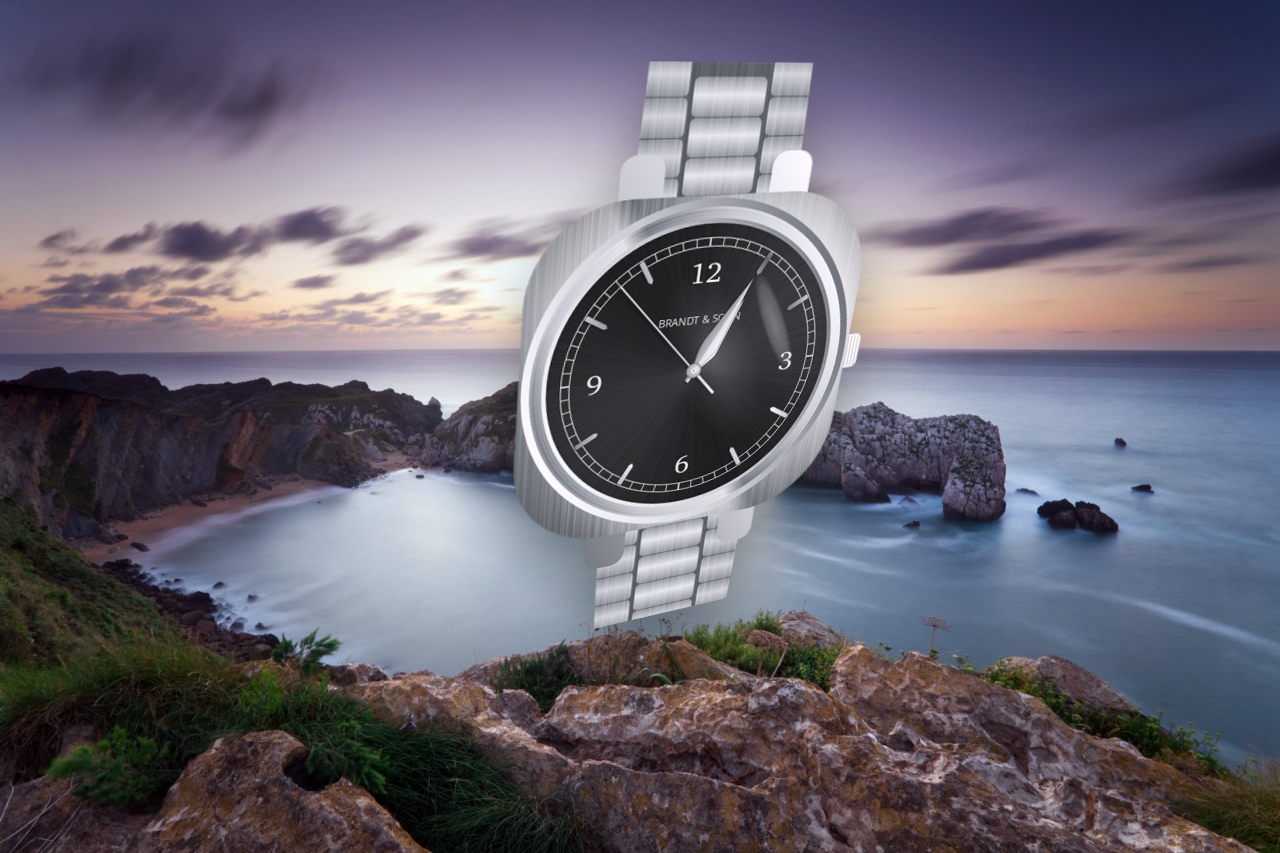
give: {"hour": 1, "minute": 4, "second": 53}
